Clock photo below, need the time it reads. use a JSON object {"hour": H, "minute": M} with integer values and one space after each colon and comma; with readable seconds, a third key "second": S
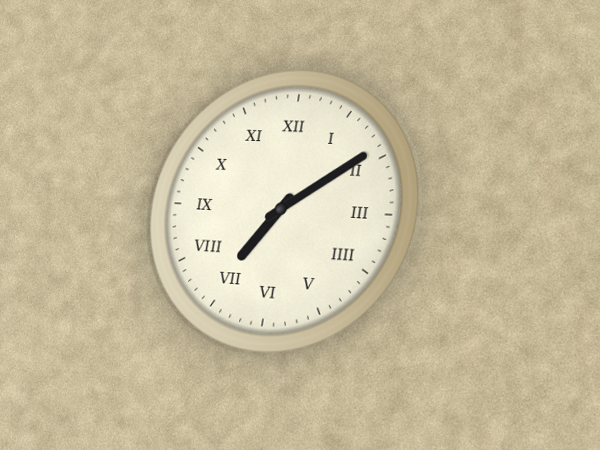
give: {"hour": 7, "minute": 9}
